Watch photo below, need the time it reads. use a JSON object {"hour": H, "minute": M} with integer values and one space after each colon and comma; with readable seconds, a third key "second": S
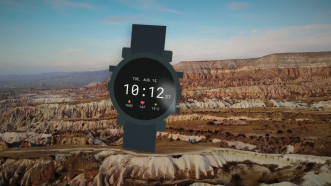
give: {"hour": 10, "minute": 12}
